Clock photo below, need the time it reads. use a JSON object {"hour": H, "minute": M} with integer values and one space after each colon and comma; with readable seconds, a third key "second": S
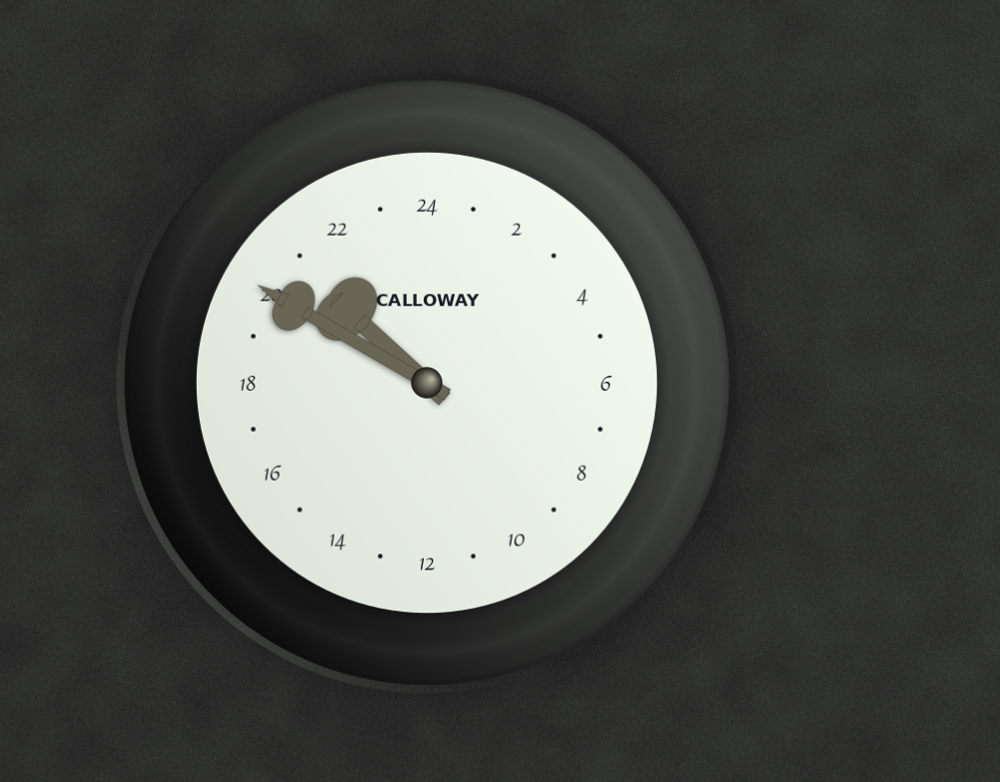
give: {"hour": 20, "minute": 50}
